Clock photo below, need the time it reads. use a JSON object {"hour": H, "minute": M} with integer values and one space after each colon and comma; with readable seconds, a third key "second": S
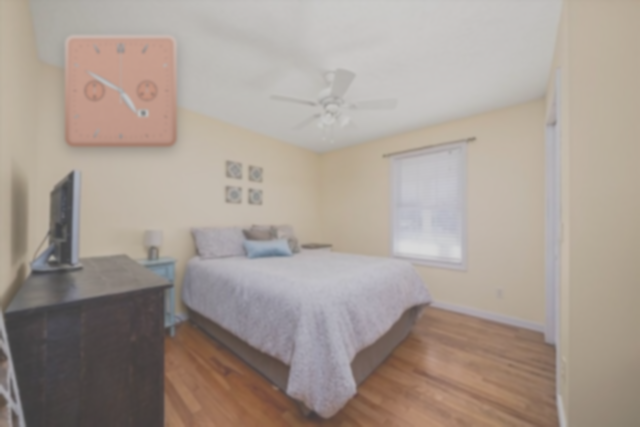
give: {"hour": 4, "minute": 50}
